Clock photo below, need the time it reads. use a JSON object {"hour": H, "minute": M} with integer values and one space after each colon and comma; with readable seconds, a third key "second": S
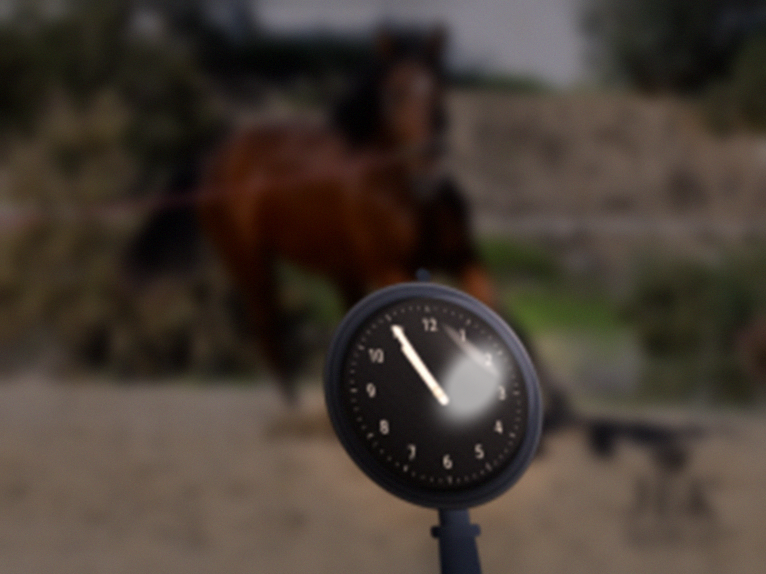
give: {"hour": 10, "minute": 55}
